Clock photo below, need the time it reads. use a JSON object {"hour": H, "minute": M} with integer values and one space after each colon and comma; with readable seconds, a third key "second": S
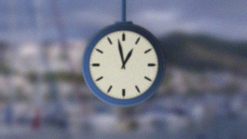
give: {"hour": 12, "minute": 58}
